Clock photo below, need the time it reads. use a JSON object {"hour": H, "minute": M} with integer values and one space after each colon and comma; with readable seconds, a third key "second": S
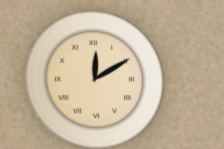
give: {"hour": 12, "minute": 10}
